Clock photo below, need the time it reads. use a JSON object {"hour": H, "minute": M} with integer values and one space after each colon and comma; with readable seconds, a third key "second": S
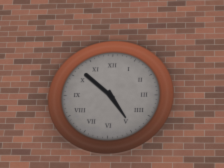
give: {"hour": 4, "minute": 52}
